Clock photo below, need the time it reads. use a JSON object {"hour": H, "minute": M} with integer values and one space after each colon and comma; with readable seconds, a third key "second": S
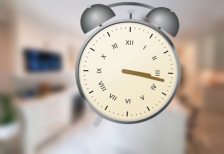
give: {"hour": 3, "minute": 17}
